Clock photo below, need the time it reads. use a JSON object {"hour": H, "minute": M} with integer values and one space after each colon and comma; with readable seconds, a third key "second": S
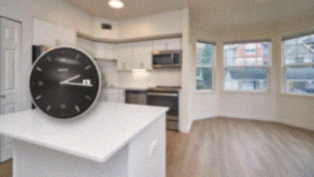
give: {"hour": 2, "minute": 16}
